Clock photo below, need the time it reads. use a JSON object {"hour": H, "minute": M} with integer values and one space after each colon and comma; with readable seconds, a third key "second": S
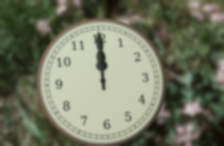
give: {"hour": 12, "minute": 0}
